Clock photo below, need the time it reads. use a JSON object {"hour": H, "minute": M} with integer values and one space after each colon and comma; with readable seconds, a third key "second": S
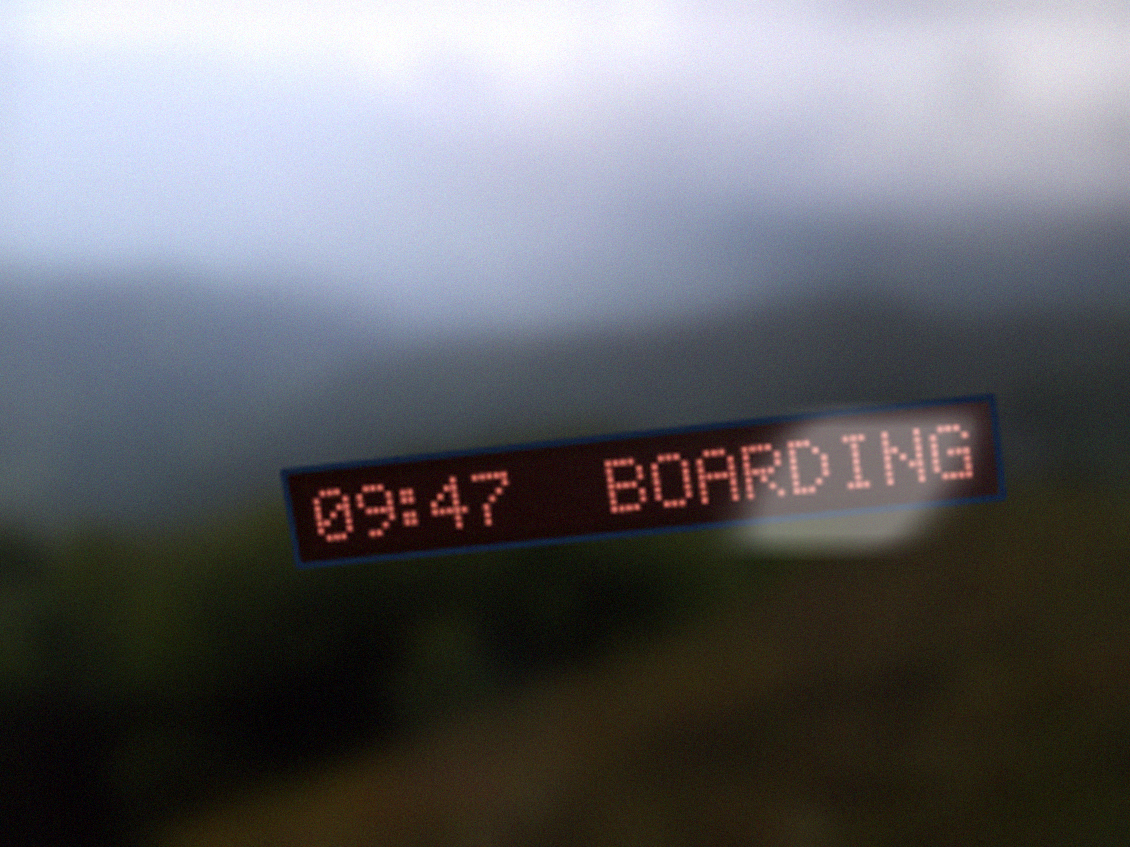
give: {"hour": 9, "minute": 47}
